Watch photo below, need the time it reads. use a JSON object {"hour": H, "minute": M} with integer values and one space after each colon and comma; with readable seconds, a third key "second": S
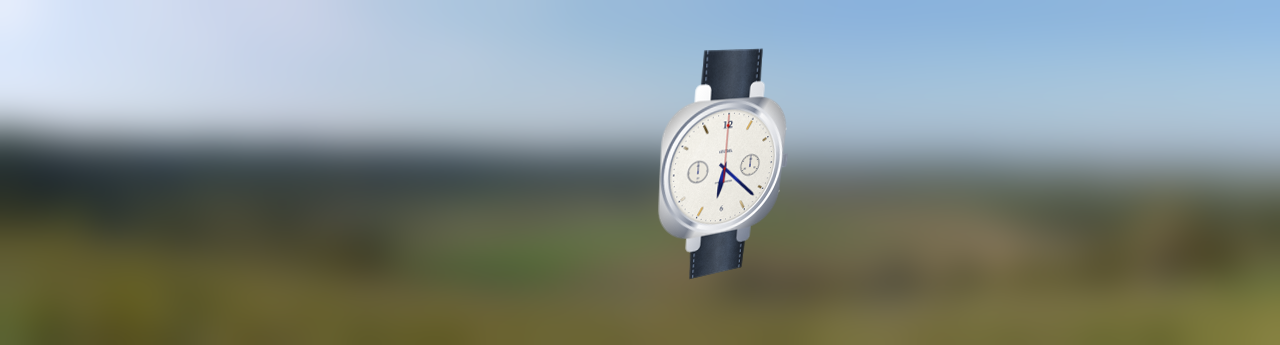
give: {"hour": 6, "minute": 22}
